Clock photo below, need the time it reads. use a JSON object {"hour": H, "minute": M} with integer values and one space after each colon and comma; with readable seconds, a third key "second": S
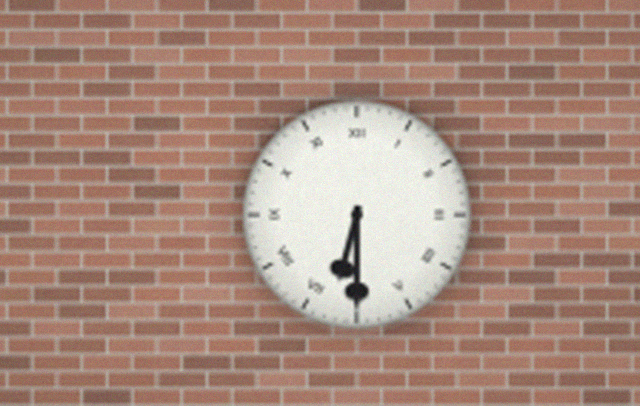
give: {"hour": 6, "minute": 30}
